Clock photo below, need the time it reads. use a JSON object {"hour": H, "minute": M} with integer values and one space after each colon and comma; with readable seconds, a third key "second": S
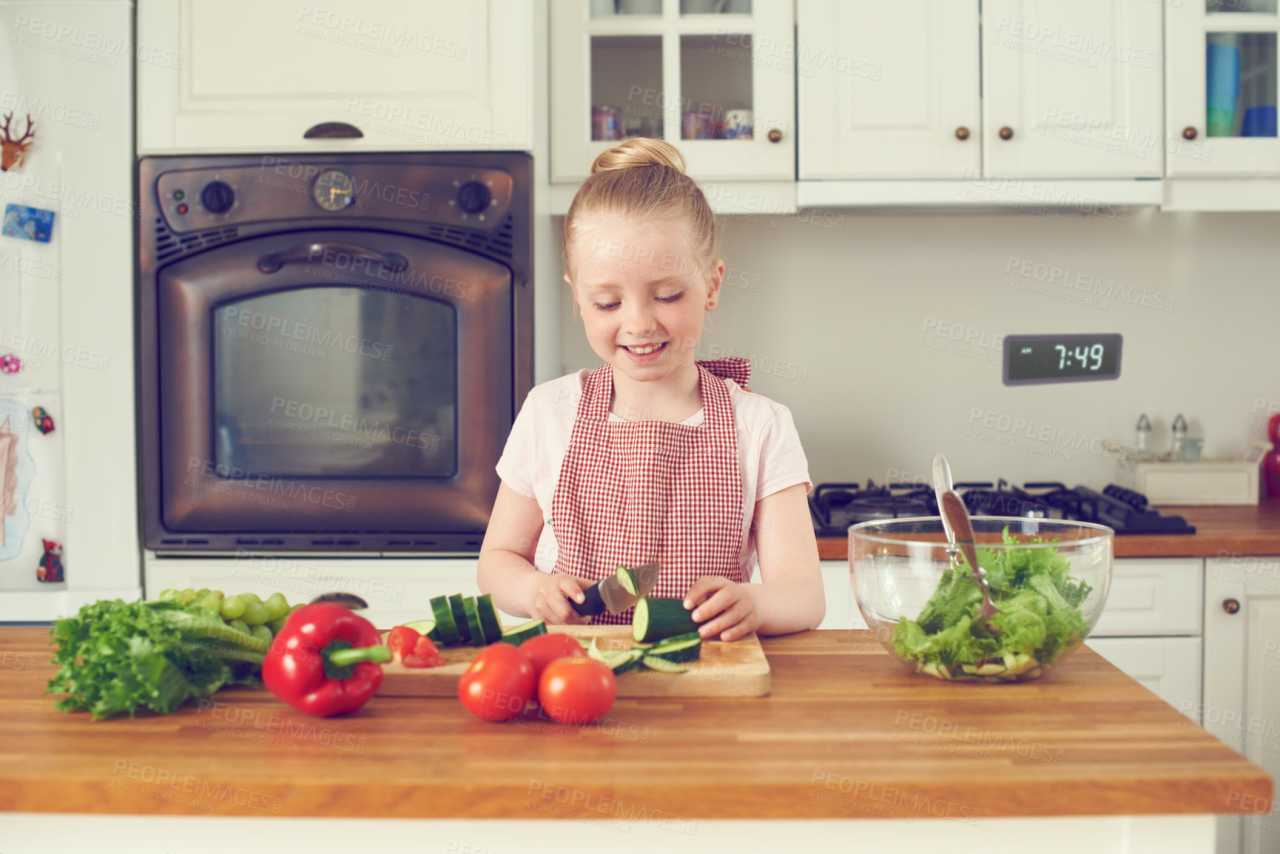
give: {"hour": 7, "minute": 49}
